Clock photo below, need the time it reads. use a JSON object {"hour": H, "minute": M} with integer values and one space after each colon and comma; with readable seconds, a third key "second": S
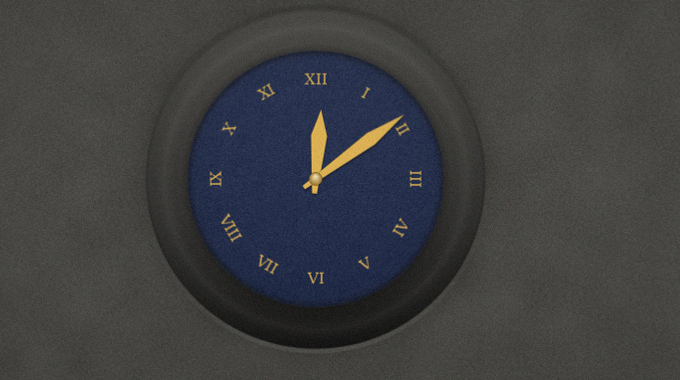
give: {"hour": 12, "minute": 9}
